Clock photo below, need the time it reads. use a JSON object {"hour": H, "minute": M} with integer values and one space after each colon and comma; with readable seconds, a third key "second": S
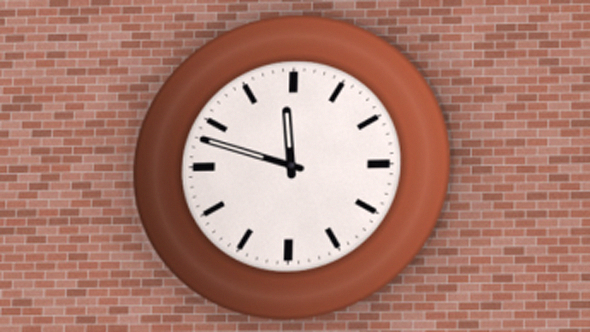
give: {"hour": 11, "minute": 48}
